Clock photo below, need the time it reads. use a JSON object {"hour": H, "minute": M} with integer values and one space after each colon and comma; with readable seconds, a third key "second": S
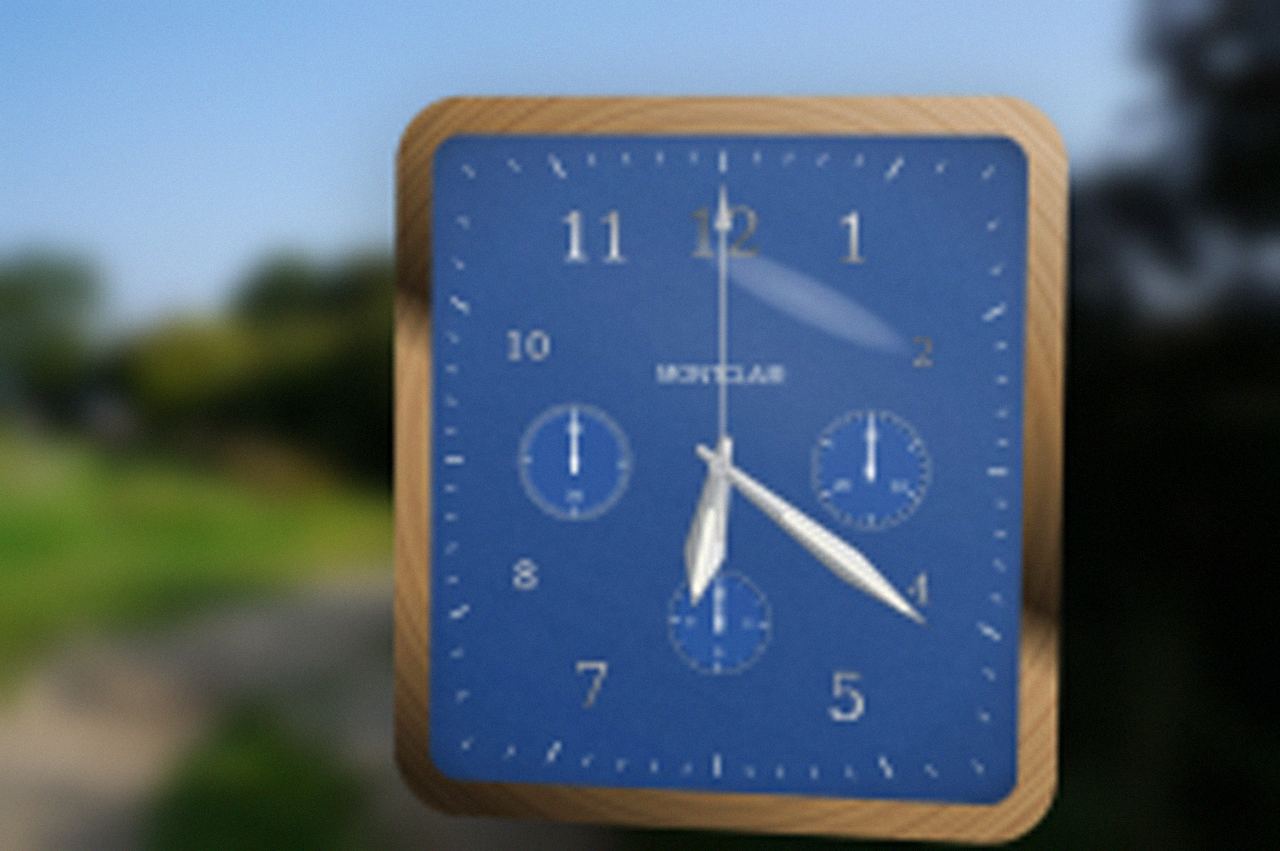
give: {"hour": 6, "minute": 21}
